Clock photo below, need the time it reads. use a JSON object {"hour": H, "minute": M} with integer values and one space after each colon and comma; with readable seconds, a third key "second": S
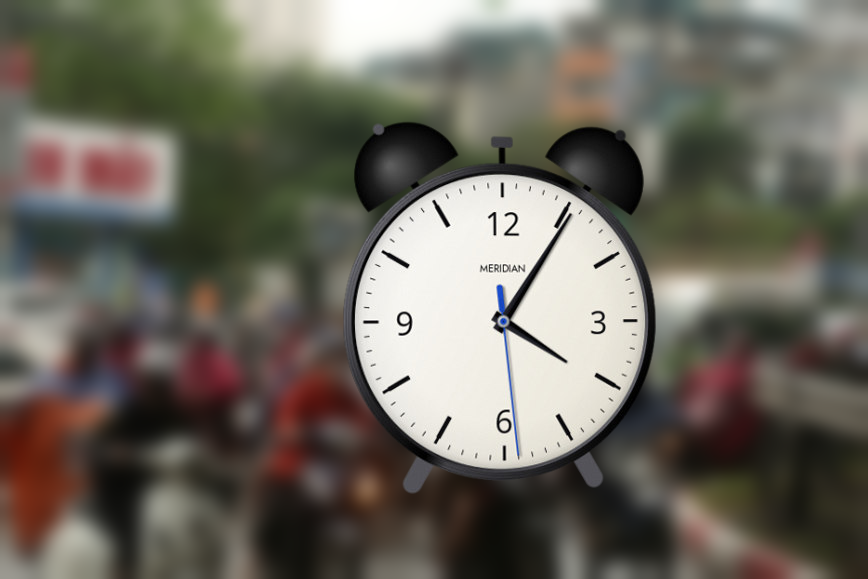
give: {"hour": 4, "minute": 5, "second": 29}
